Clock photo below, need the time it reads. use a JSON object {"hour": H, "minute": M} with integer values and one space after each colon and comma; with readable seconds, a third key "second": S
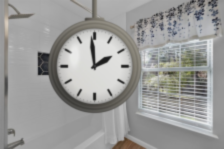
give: {"hour": 1, "minute": 59}
